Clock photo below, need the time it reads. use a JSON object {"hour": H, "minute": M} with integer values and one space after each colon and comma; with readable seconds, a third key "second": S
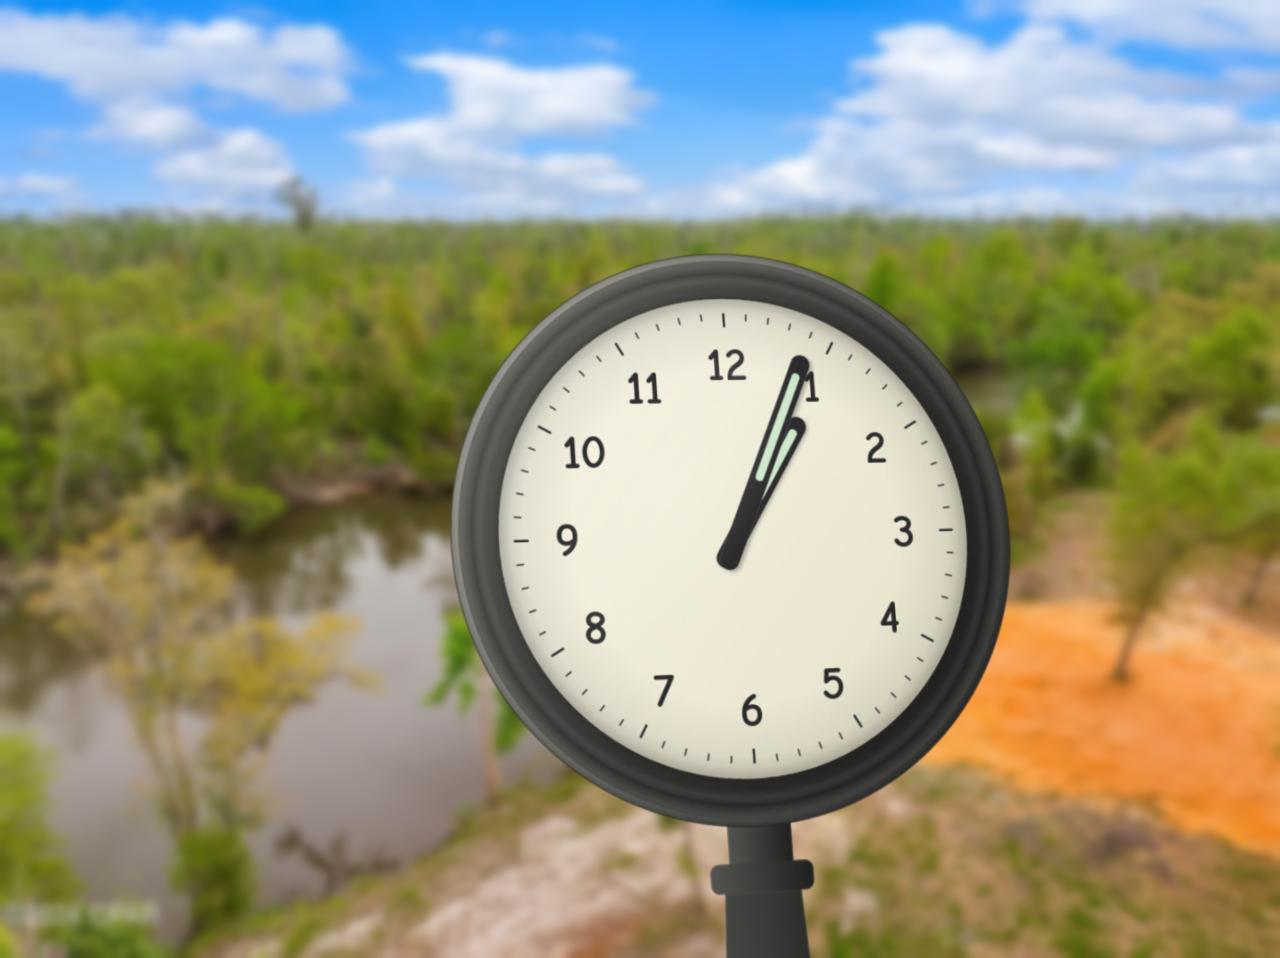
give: {"hour": 1, "minute": 4}
